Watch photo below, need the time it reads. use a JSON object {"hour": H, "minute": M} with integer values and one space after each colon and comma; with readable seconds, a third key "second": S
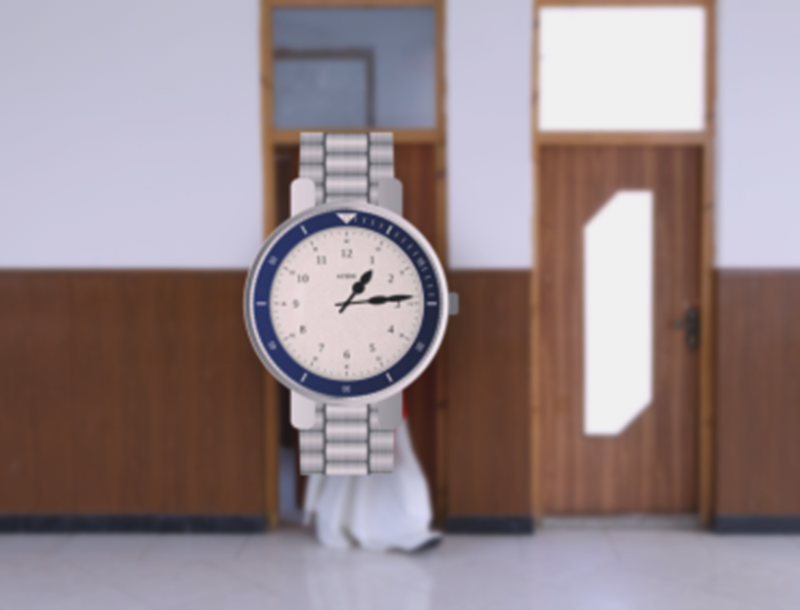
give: {"hour": 1, "minute": 14}
